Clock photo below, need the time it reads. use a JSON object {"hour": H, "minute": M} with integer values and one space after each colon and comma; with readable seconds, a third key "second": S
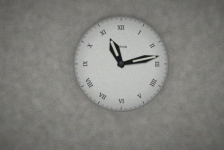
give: {"hour": 11, "minute": 13}
